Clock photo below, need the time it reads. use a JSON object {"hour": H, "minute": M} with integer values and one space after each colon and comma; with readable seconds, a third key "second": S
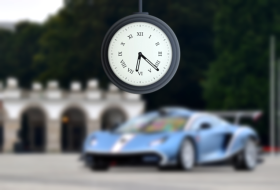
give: {"hour": 6, "minute": 22}
